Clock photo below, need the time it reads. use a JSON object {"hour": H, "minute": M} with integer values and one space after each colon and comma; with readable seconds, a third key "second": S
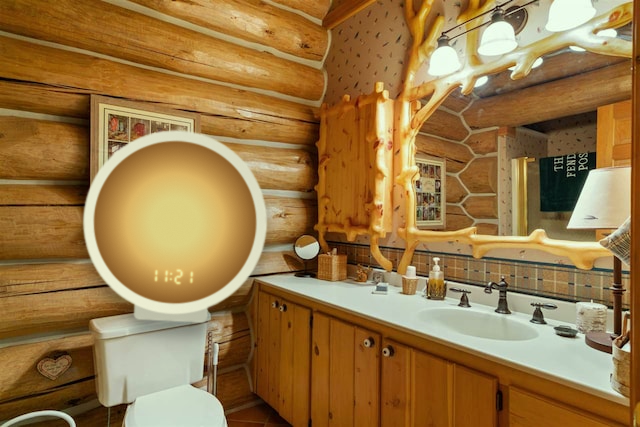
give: {"hour": 11, "minute": 21}
